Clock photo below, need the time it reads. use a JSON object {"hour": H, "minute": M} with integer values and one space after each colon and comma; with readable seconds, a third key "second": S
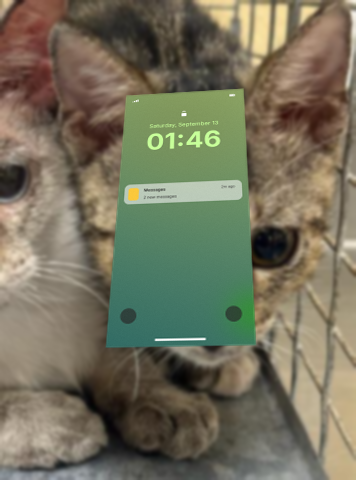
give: {"hour": 1, "minute": 46}
